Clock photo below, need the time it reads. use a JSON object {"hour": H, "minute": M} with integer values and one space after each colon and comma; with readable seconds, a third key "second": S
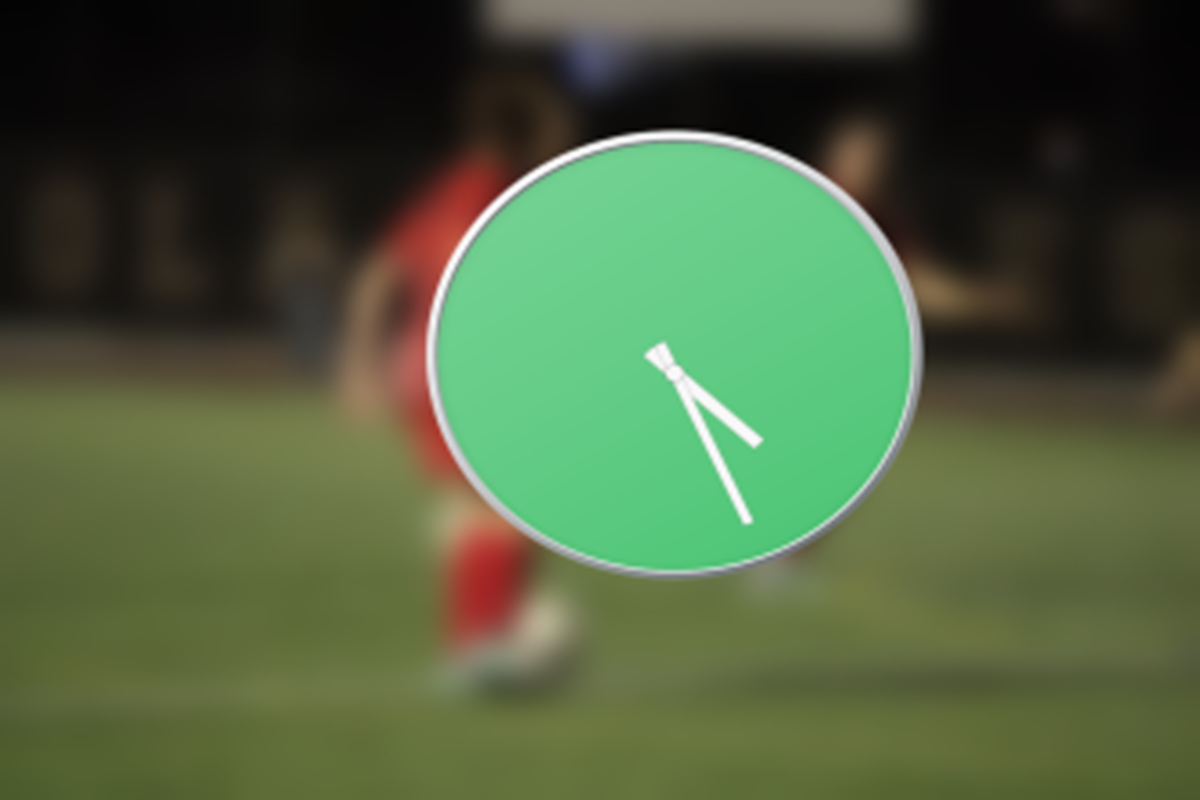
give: {"hour": 4, "minute": 26}
